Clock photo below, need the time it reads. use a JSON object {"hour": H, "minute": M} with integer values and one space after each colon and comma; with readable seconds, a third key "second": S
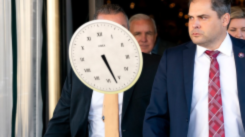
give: {"hour": 5, "minute": 27}
